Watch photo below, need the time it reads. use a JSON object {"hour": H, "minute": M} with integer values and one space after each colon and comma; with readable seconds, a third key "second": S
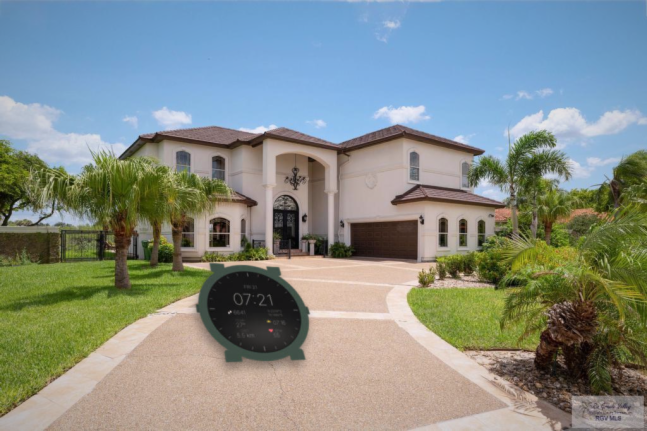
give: {"hour": 7, "minute": 21}
